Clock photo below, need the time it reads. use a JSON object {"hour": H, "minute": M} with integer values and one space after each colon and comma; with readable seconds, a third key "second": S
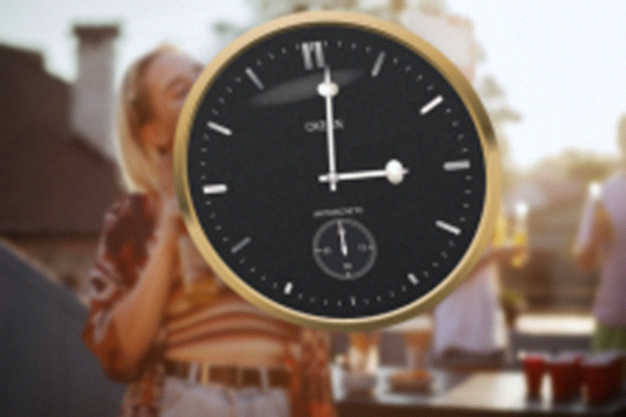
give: {"hour": 3, "minute": 1}
